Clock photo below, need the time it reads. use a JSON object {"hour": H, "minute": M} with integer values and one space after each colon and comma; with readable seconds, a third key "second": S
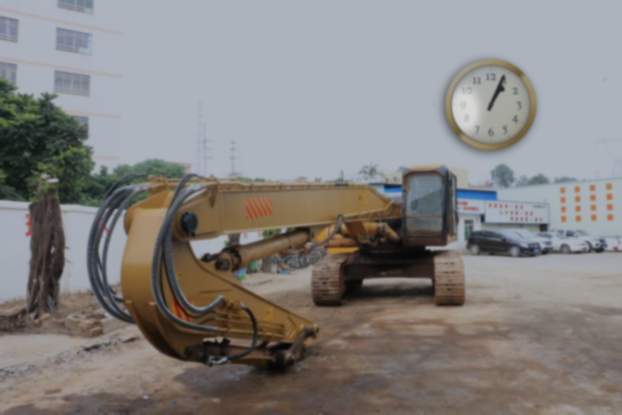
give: {"hour": 1, "minute": 4}
